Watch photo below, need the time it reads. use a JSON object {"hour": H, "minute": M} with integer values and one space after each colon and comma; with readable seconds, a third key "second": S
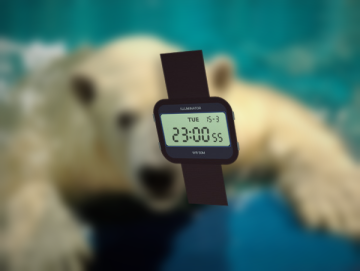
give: {"hour": 23, "minute": 0, "second": 55}
